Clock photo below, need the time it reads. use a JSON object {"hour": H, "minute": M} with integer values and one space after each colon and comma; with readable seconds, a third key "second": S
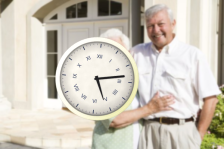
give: {"hour": 5, "minute": 13}
